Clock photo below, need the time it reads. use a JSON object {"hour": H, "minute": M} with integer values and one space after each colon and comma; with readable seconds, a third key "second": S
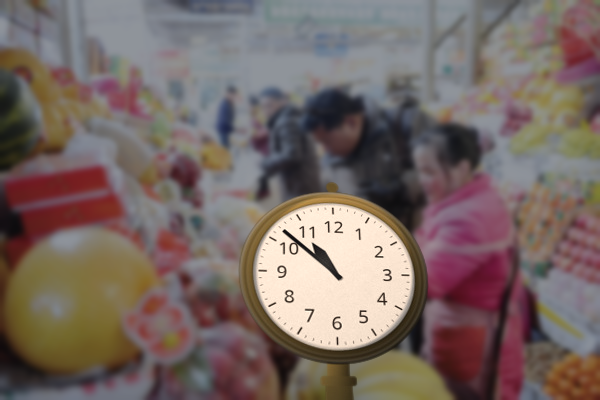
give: {"hour": 10, "minute": 52}
